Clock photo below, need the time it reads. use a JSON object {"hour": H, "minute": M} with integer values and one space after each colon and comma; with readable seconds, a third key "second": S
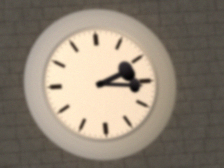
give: {"hour": 2, "minute": 16}
